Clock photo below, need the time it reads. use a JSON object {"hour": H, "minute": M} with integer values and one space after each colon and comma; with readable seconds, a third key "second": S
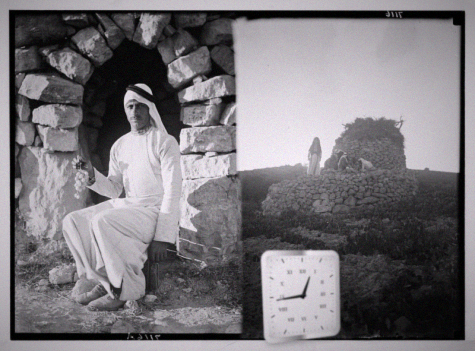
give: {"hour": 12, "minute": 44}
